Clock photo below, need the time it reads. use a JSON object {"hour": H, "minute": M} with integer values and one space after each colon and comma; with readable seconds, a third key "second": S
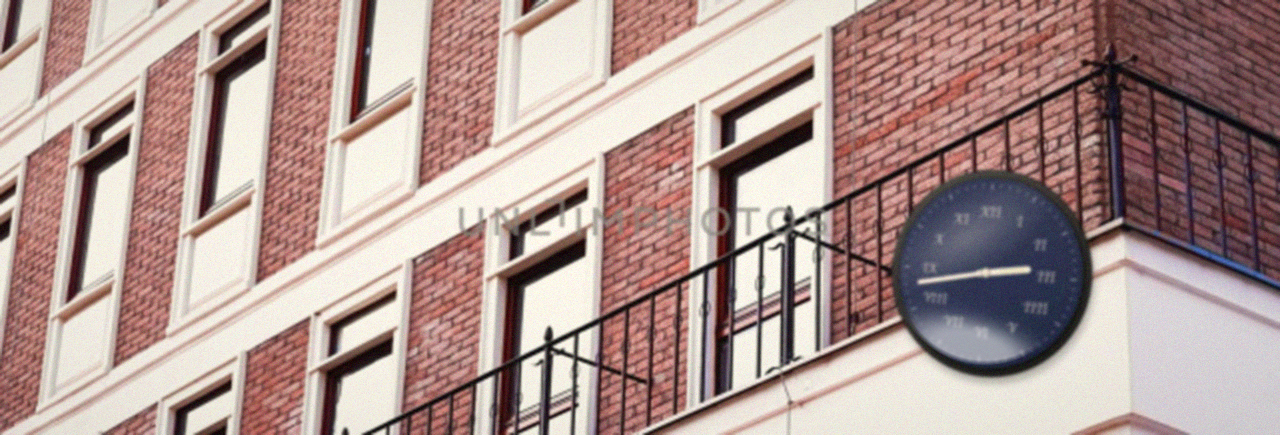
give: {"hour": 2, "minute": 43}
